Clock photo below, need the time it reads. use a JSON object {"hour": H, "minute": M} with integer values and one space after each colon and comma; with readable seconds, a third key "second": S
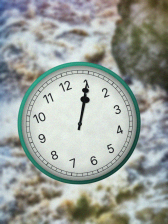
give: {"hour": 1, "minute": 5}
